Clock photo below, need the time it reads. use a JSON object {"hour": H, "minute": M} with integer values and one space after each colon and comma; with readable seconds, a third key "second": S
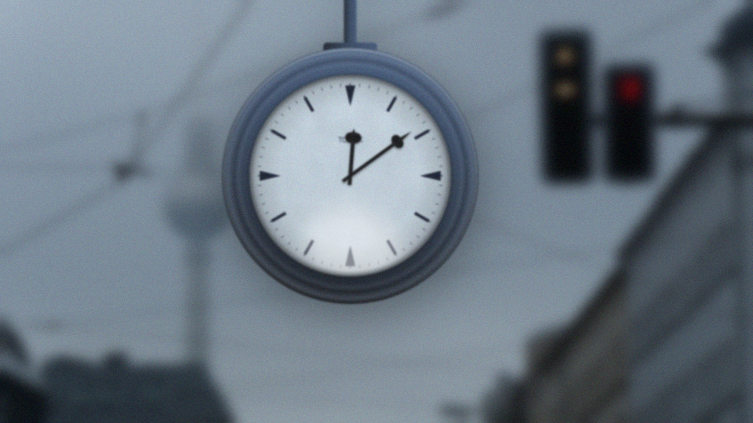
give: {"hour": 12, "minute": 9}
